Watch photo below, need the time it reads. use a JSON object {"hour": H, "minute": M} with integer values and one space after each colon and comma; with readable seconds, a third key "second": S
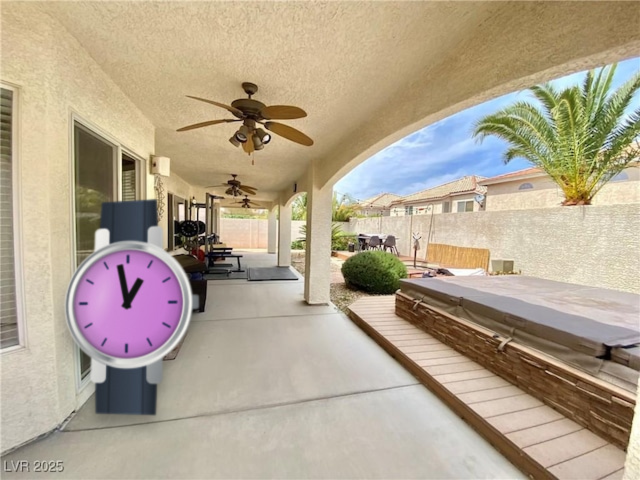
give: {"hour": 12, "minute": 58}
